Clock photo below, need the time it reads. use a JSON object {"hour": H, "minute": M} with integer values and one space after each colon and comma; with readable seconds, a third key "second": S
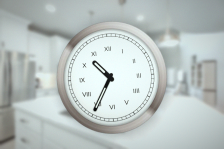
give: {"hour": 10, "minute": 35}
